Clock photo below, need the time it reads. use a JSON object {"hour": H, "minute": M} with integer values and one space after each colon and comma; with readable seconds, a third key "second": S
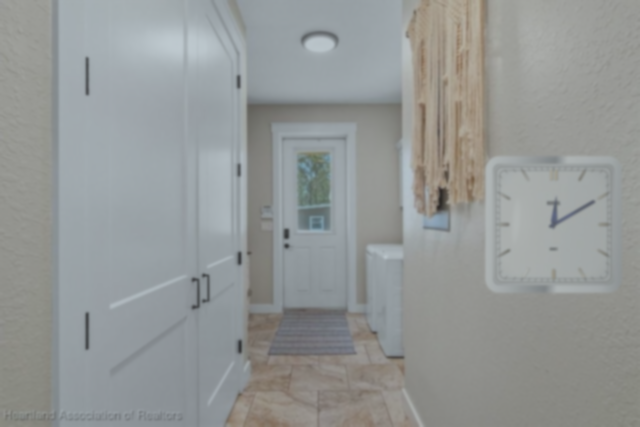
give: {"hour": 12, "minute": 10}
